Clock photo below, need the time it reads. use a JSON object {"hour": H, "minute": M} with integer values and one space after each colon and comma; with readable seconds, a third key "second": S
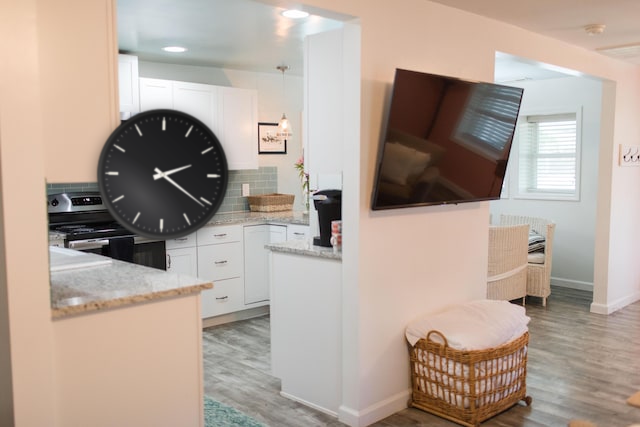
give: {"hour": 2, "minute": 21}
